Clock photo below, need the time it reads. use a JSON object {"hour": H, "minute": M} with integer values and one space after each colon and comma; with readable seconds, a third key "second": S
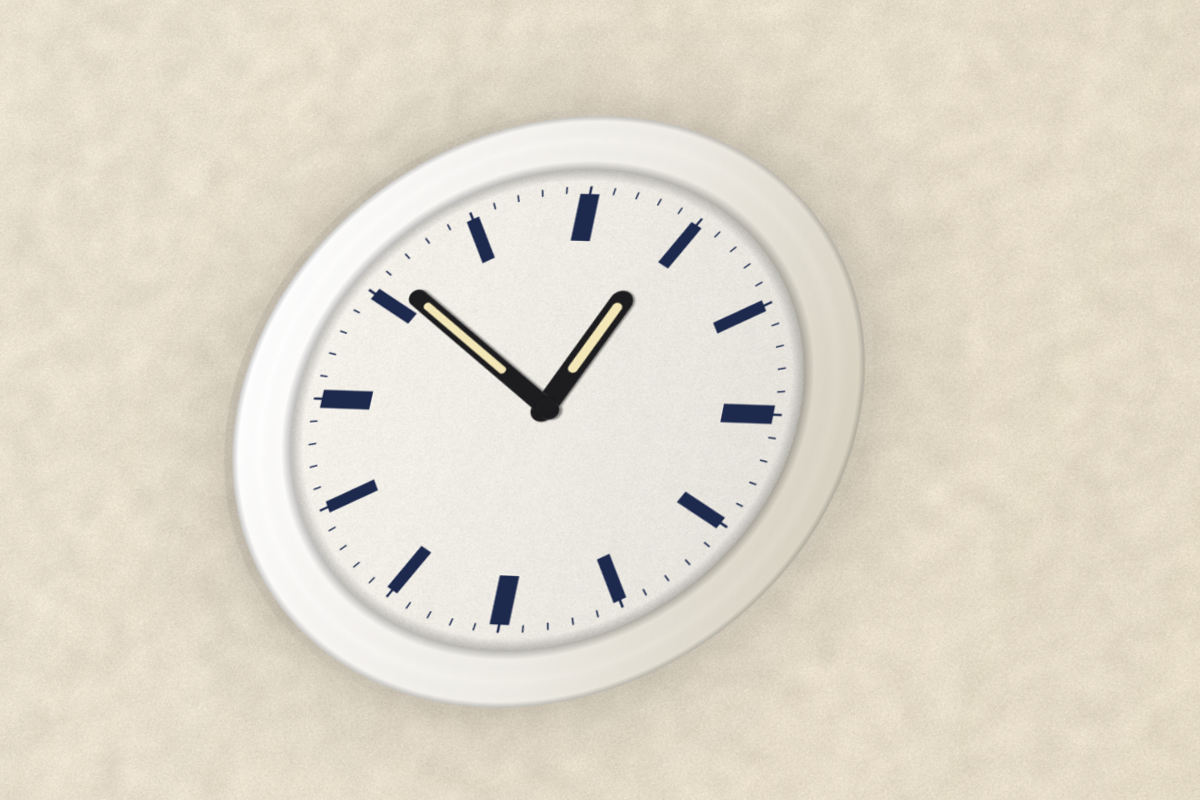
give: {"hour": 12, "minute": 51}
